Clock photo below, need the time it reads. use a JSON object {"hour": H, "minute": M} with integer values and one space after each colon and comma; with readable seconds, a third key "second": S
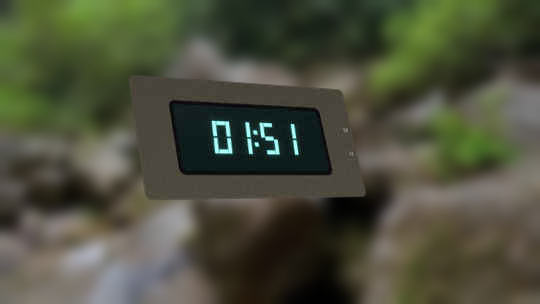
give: {"hour": 1, "minute": 51}
